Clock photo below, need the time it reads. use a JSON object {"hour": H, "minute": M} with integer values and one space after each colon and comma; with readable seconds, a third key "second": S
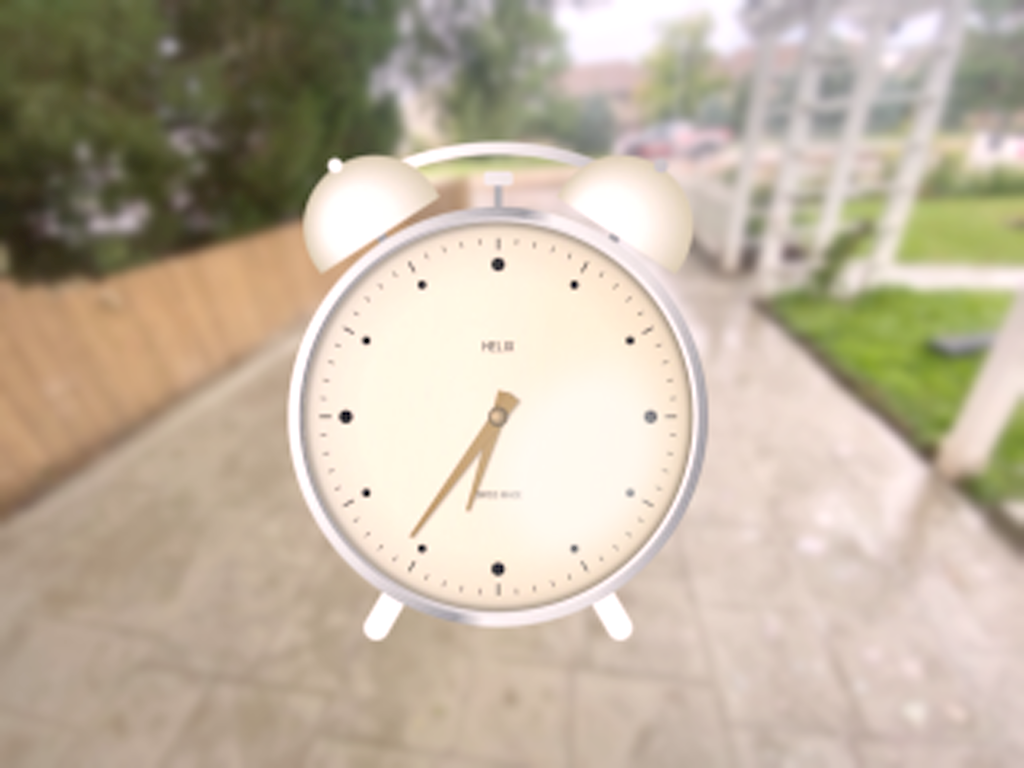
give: {"hour": 6, "minute": 36}
